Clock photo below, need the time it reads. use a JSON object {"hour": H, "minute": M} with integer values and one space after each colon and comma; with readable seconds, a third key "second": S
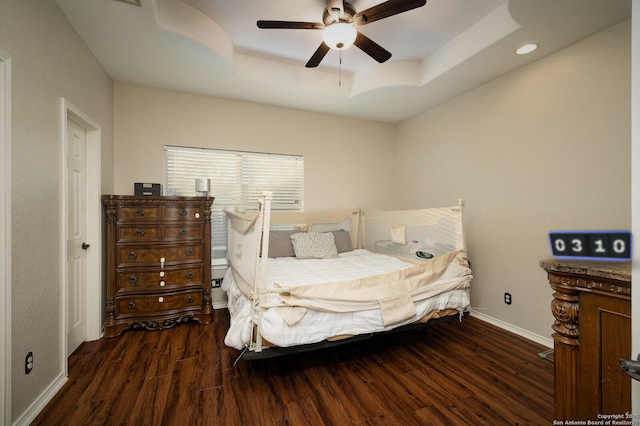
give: {"hour": 3, "minute": 10}
